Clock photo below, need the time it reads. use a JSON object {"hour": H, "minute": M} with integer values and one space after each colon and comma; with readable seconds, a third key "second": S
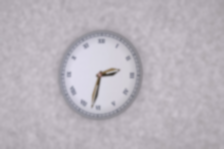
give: {"hour": 2, "minute": 32}
